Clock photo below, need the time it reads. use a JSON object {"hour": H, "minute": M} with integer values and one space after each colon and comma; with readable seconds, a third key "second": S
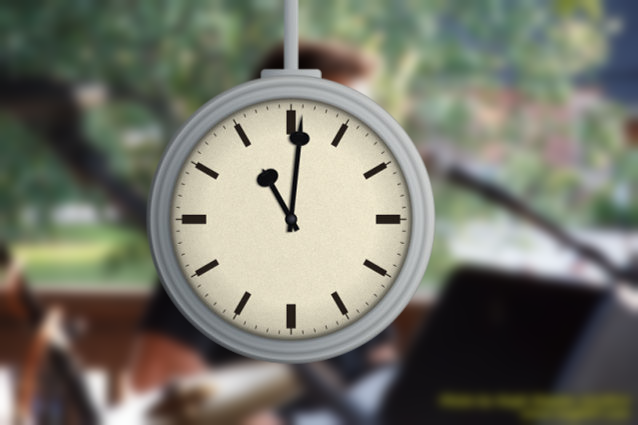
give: {"hour": 11, "minute": 1}
